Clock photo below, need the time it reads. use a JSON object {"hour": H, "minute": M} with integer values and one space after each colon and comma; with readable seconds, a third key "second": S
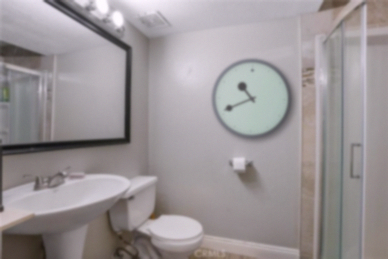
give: {"hour": 10, "minute": 41}
